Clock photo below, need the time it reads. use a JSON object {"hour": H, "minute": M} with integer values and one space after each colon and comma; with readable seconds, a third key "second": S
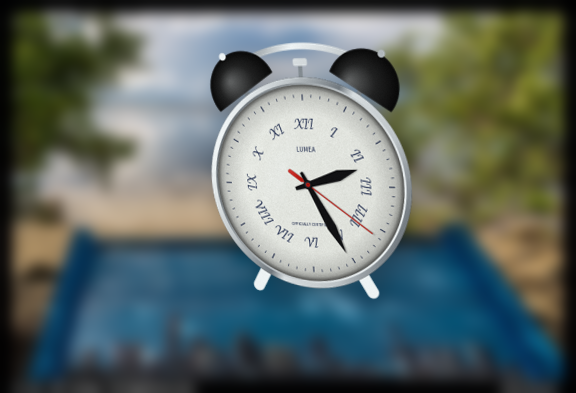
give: {"hour": 2, "minute": 25, "second": 21}
